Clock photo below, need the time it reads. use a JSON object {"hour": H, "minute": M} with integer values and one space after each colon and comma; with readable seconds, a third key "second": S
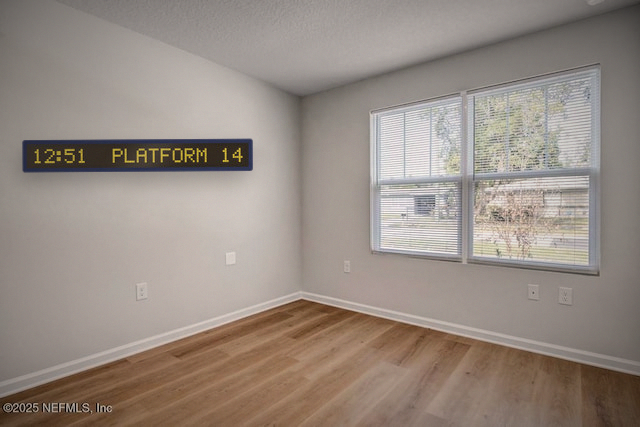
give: {"hour": 12, "minute": 51}
